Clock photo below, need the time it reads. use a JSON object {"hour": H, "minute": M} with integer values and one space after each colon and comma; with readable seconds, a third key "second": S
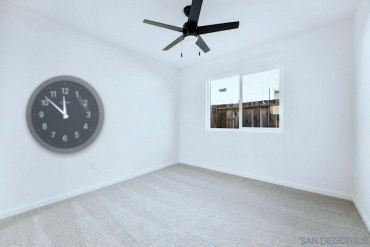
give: {"hour": 11, "minute": 52}
